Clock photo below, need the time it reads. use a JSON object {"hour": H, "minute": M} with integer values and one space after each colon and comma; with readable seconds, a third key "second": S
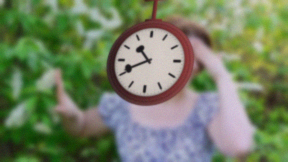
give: {"hour": 10, "minute": 41}
